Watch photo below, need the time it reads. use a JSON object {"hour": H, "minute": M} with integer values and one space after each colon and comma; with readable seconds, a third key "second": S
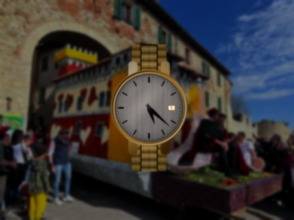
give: {"hour": 5, "minute": 22}
